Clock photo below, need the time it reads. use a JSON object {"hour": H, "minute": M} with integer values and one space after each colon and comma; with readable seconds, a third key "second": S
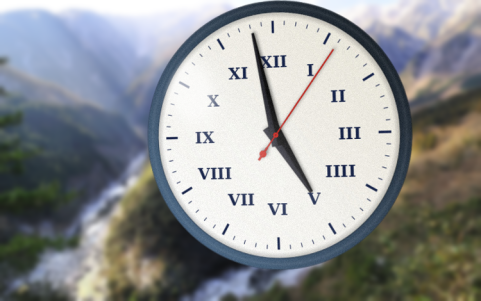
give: {"hour": 4, "minute": 58, "second": 6}
